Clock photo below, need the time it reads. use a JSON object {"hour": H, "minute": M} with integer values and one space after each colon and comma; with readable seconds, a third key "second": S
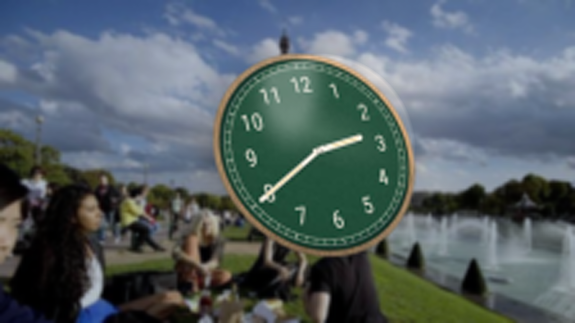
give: {"hour": 2, "minute": 40}
